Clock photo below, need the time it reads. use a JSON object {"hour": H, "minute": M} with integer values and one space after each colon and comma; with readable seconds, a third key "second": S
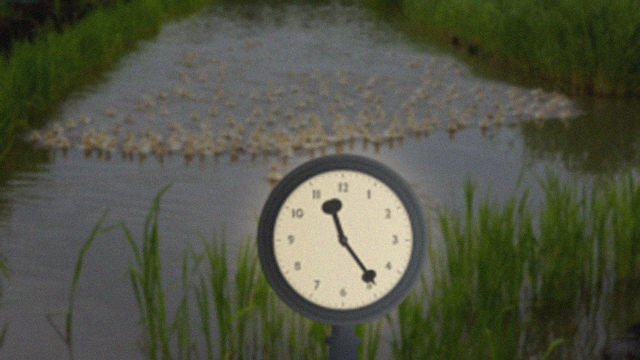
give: {"hour": 11, "minute": 24}
